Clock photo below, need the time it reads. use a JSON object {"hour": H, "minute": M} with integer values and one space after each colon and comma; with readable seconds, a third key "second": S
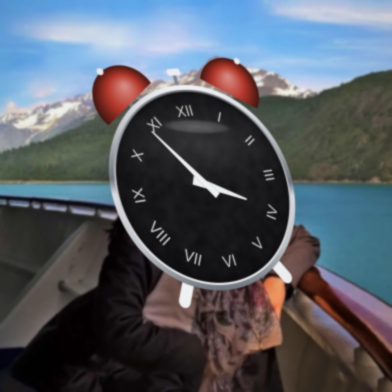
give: {"hour": 3, "minute": 54}
